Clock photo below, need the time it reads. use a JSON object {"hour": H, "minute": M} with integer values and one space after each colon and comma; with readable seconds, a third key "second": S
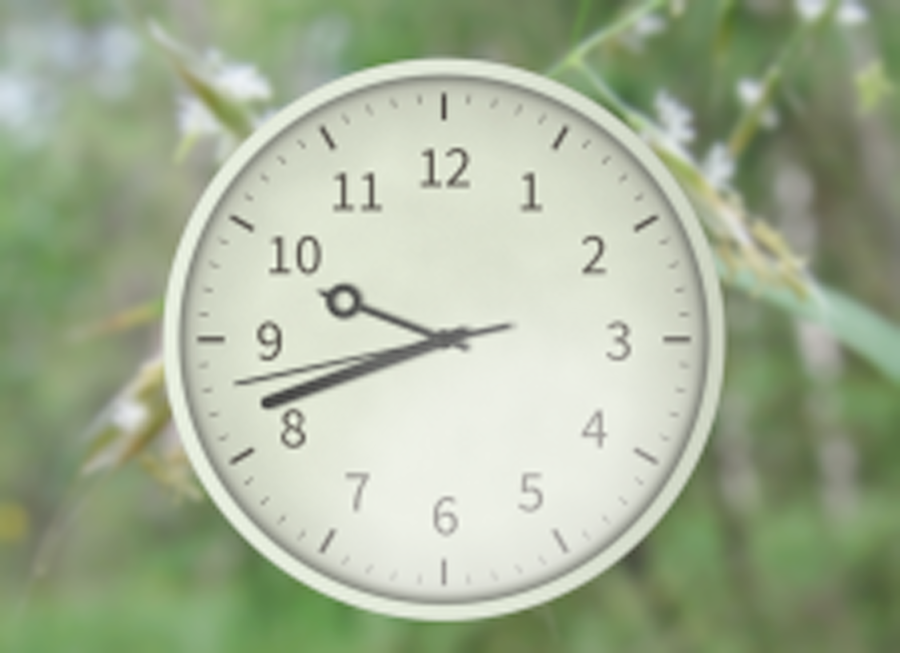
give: {"hour": 9, "minute": 41, "second": 43}
